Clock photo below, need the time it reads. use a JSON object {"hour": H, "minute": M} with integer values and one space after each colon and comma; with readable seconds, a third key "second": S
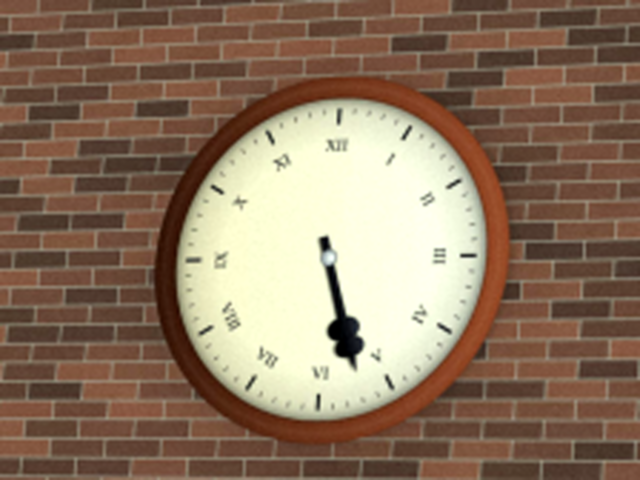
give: {"hour": 5, "minute": 27}
